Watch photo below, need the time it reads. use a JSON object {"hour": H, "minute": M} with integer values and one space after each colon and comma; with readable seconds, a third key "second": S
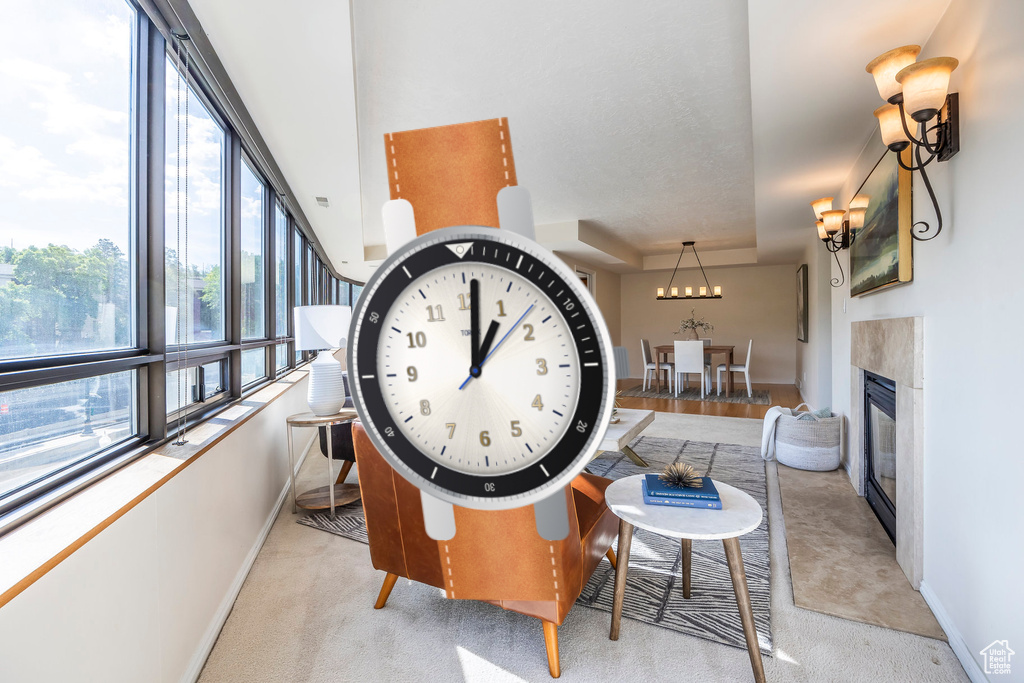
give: {"hour": 1, "minute": 1, "second": 8}
